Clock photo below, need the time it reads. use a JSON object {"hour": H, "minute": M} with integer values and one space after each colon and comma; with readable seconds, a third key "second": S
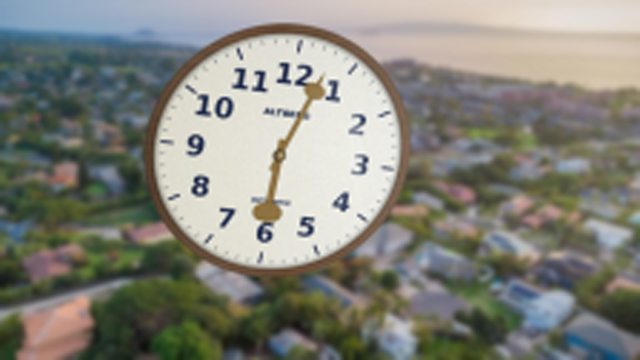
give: {"hour": 6, "minute": 3}
